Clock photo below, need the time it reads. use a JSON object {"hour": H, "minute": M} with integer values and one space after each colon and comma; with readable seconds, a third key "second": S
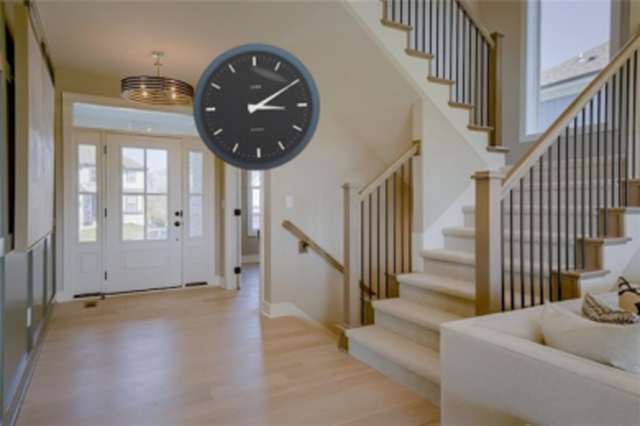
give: {"hour": 3, "minute": 10}
